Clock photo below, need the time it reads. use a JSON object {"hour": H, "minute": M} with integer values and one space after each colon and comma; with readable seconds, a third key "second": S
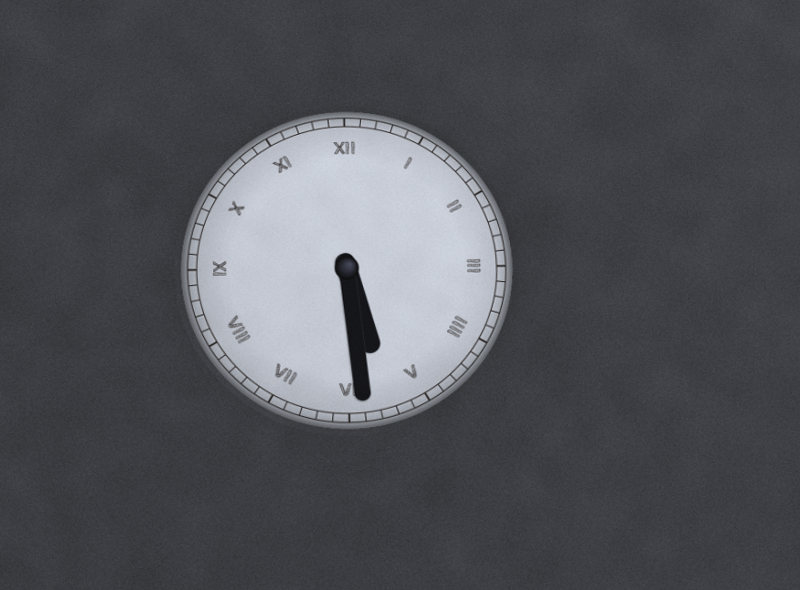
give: {"hour": 5, "minute": 29}
